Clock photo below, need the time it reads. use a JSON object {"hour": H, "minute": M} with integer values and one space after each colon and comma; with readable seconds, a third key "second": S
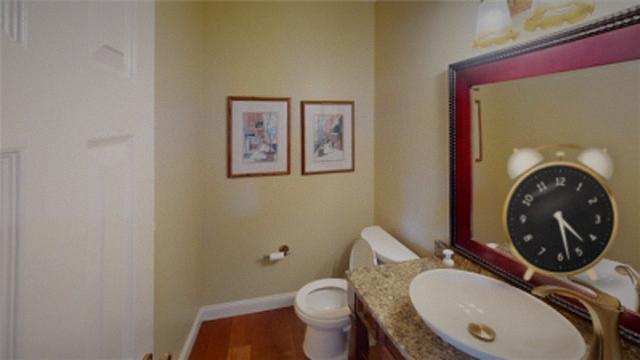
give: {"hour": 4, "minute": 28}
